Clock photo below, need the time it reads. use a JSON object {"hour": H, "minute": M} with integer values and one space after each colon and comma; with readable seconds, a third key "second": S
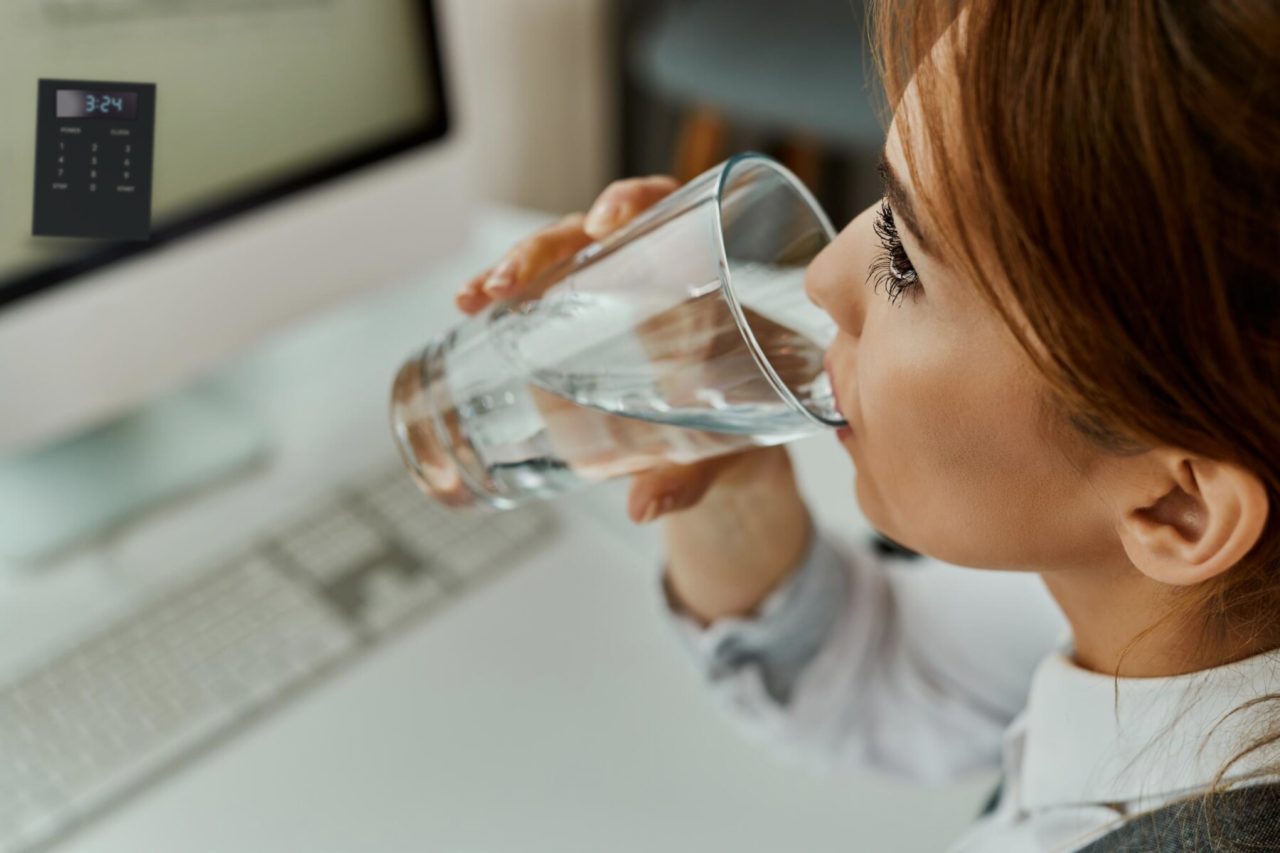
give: {"hour": 3, "minute": 24}
